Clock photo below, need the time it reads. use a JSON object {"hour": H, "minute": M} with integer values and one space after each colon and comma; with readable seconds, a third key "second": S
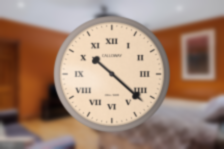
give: {"hour": 10, "minute": 22}
